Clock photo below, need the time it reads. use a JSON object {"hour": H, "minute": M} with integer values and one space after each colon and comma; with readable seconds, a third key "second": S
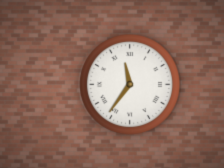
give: {"hour": 11, "minute": 36}
